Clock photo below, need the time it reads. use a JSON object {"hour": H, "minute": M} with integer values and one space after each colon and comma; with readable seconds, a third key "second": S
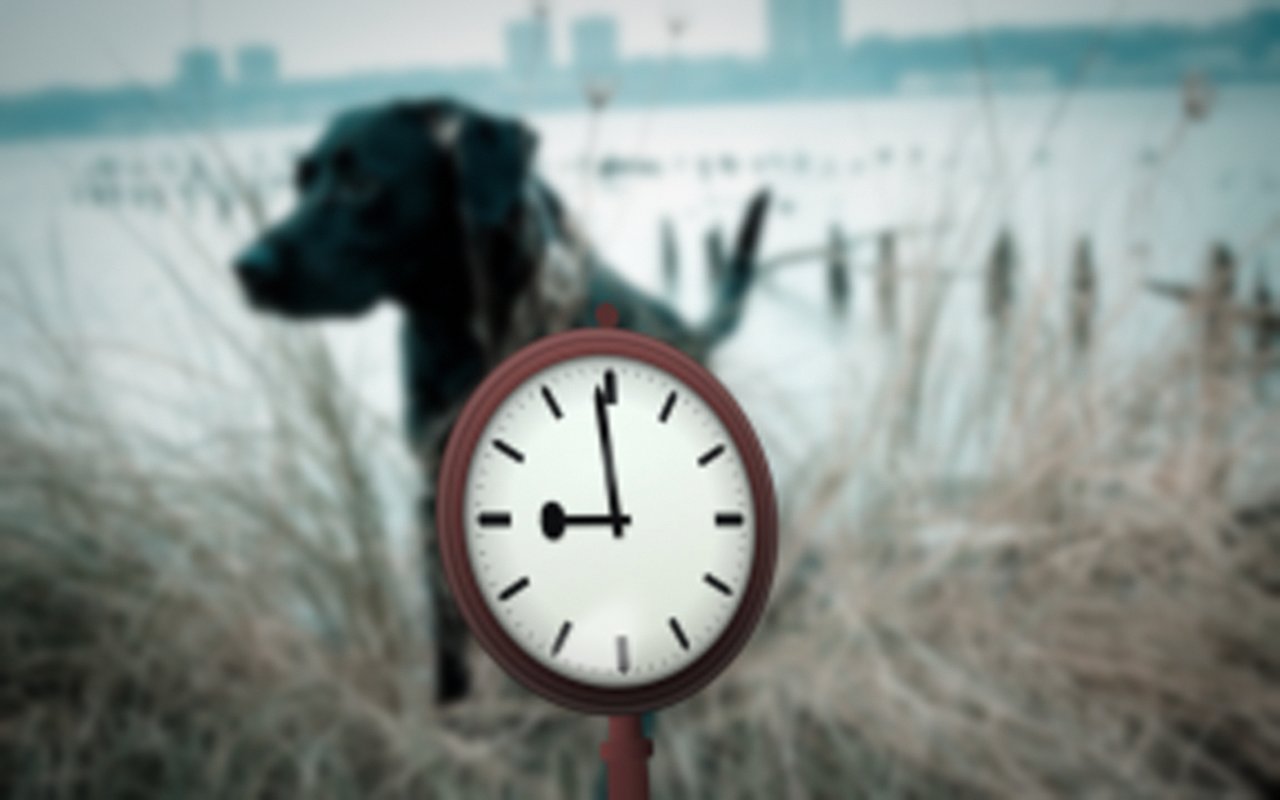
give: {"hour": 8, "minute": 59}
